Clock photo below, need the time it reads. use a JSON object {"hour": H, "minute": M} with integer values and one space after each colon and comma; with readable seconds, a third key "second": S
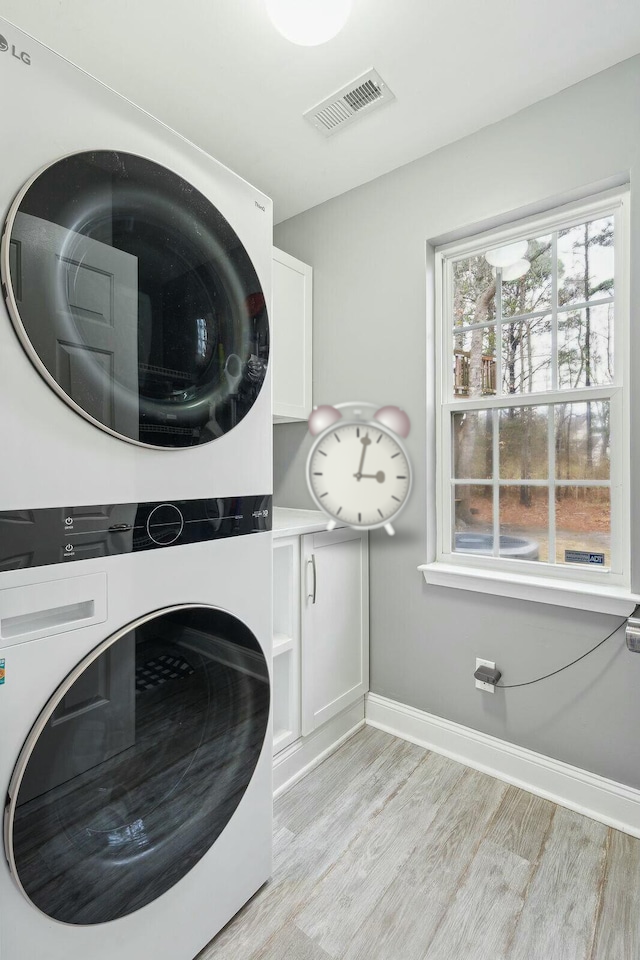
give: {"hour": 3, "minute": 2}
